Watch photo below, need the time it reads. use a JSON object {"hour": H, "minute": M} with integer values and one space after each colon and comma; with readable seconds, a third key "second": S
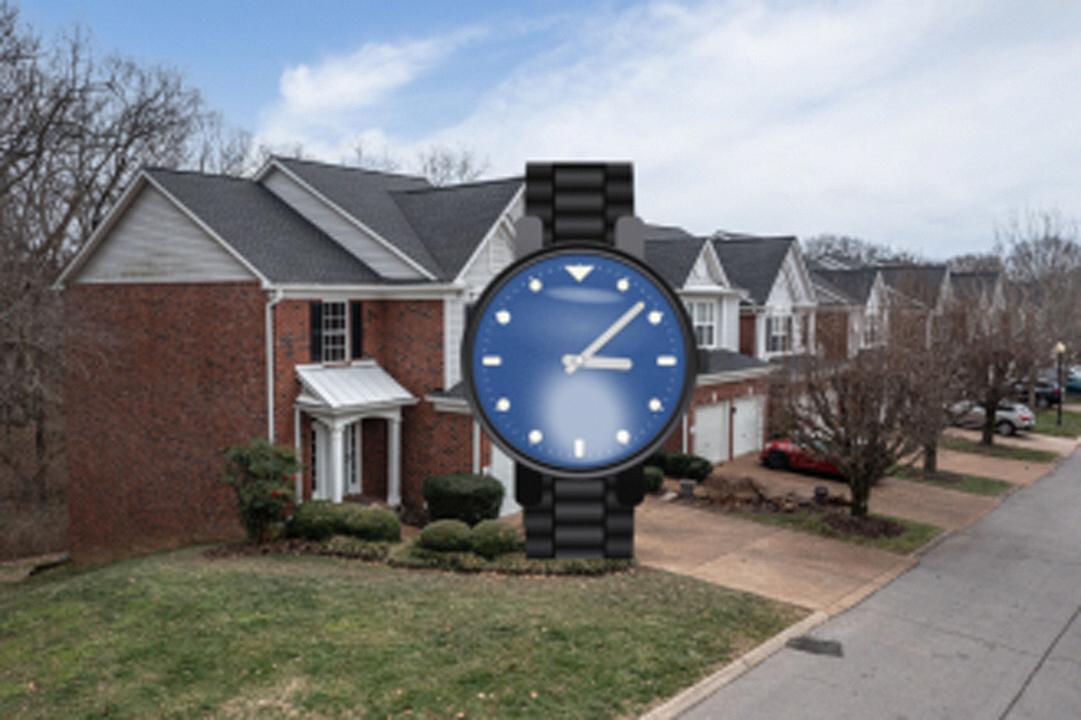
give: {"hour": 3, "minute": 8}
